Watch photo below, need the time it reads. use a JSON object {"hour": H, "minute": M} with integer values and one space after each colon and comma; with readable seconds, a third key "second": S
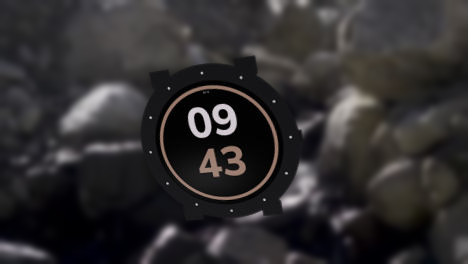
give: {"hour": 9, "minute": 43}
